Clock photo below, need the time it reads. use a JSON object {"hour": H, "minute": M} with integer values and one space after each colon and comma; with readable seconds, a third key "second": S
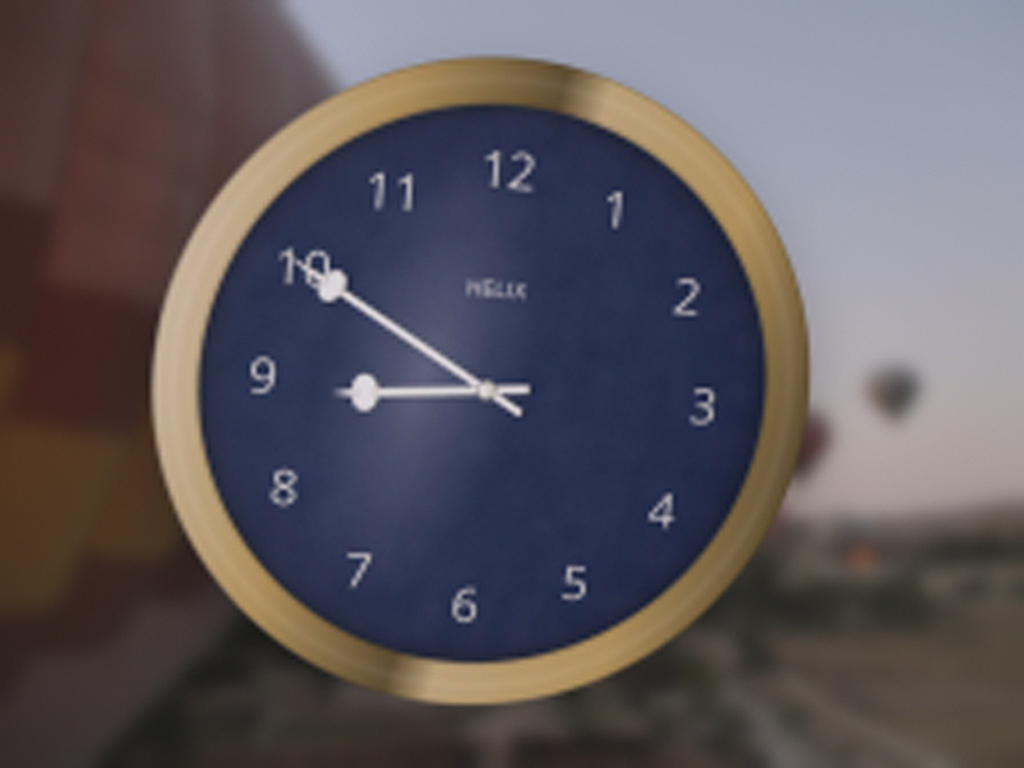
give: {"hour": 8, "minute": 50}
